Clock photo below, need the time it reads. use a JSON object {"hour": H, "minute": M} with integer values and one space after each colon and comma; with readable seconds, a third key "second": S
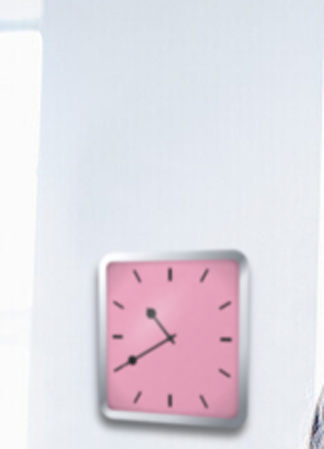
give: {"hour": 10, "minute": 40}
